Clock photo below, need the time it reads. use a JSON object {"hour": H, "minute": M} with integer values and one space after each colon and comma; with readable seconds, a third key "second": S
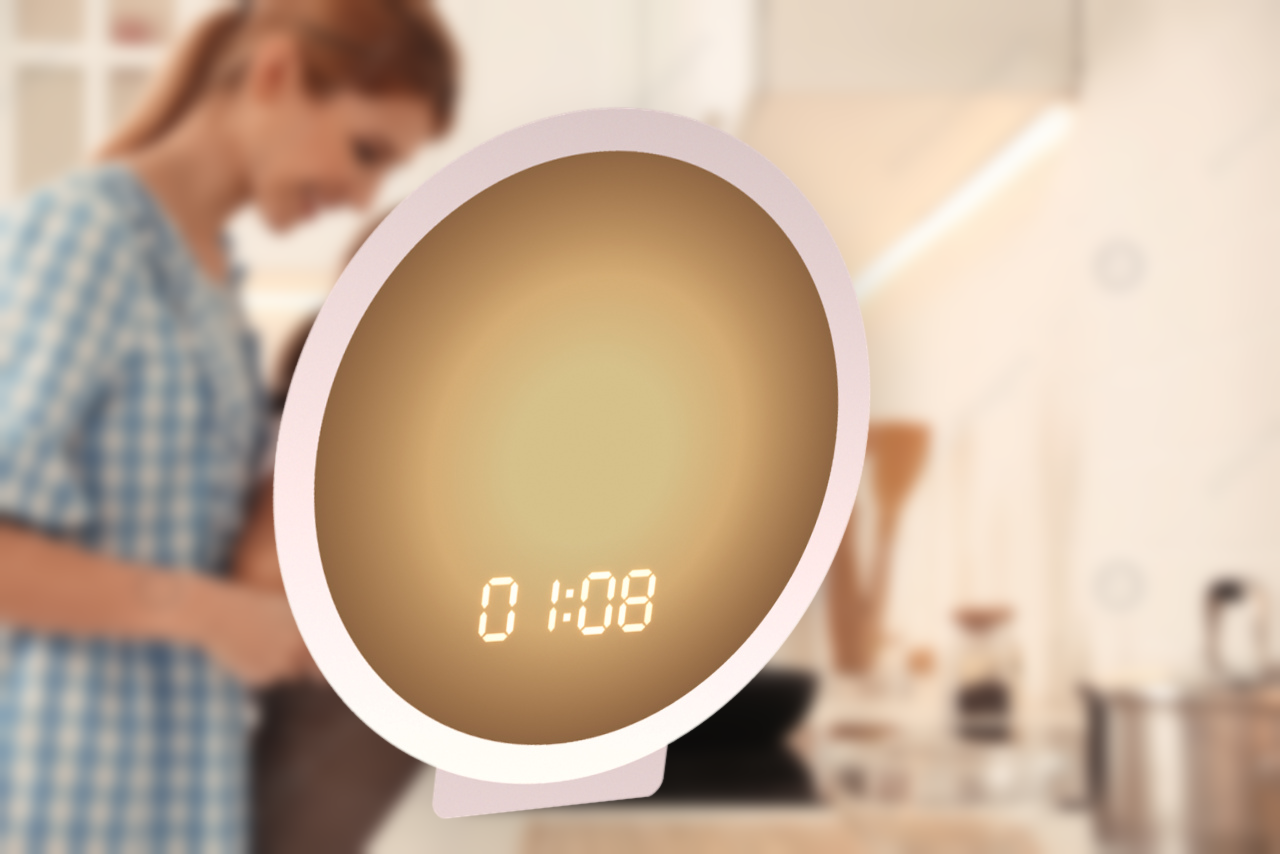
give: {"hour": 1, "minute": 8}
